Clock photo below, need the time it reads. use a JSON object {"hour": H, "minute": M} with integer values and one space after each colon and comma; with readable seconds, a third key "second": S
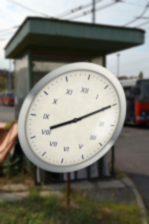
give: {"hour": 8, "minute": 10}
